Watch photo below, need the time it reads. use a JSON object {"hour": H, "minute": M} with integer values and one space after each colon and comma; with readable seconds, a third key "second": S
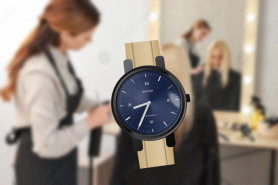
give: {"hour": 8, "minute": 35}
